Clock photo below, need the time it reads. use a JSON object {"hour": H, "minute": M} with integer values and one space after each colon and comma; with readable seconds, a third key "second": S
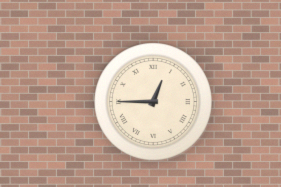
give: {"hour": 12, "minute": 45}
